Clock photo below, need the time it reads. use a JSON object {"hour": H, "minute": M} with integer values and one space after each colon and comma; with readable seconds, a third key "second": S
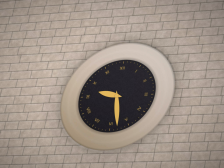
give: {"hour": 9, "minute": 28}
